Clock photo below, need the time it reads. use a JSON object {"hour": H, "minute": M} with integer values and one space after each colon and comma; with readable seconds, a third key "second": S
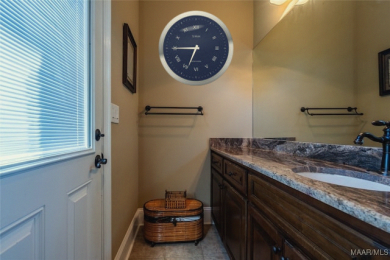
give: {"hour": 6, "minute": 45}
